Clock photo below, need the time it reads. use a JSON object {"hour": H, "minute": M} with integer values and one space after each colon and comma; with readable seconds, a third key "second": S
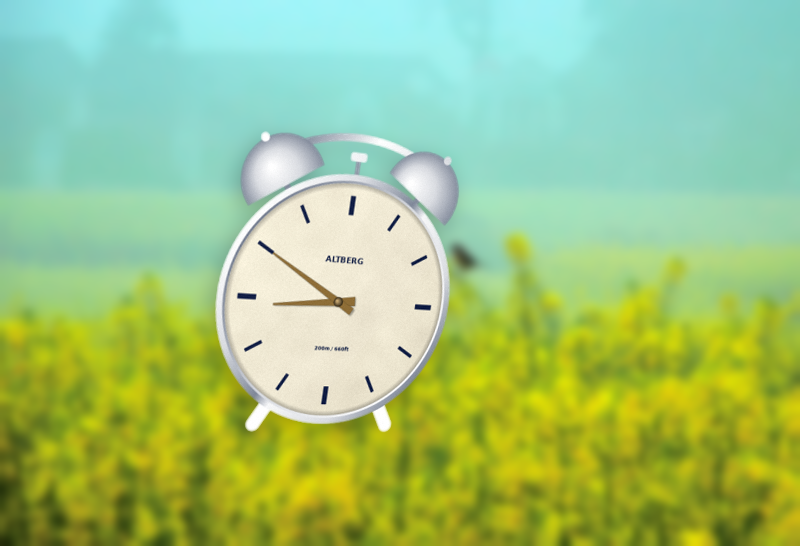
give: {"hour": 8, "minute": 50}
